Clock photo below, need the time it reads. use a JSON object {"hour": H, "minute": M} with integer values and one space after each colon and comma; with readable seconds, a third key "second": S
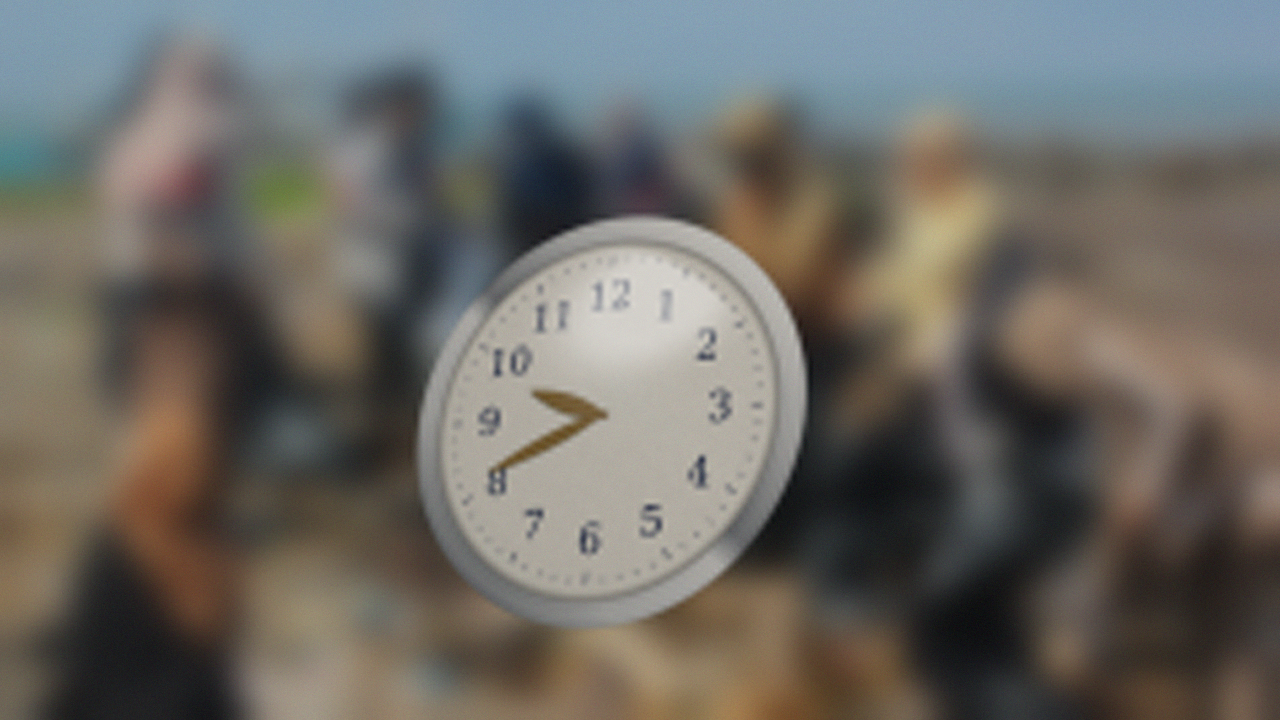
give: {"hour": 9, "minute": 41}
